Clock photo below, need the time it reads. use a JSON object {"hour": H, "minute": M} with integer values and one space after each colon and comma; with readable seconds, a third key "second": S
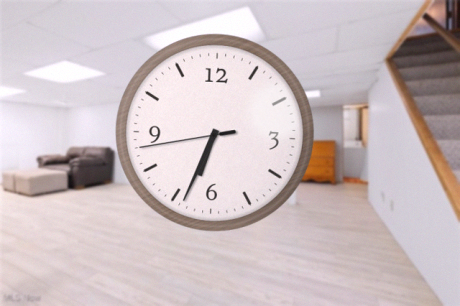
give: {"hour": 6, "minute": 33, "second": 43}
